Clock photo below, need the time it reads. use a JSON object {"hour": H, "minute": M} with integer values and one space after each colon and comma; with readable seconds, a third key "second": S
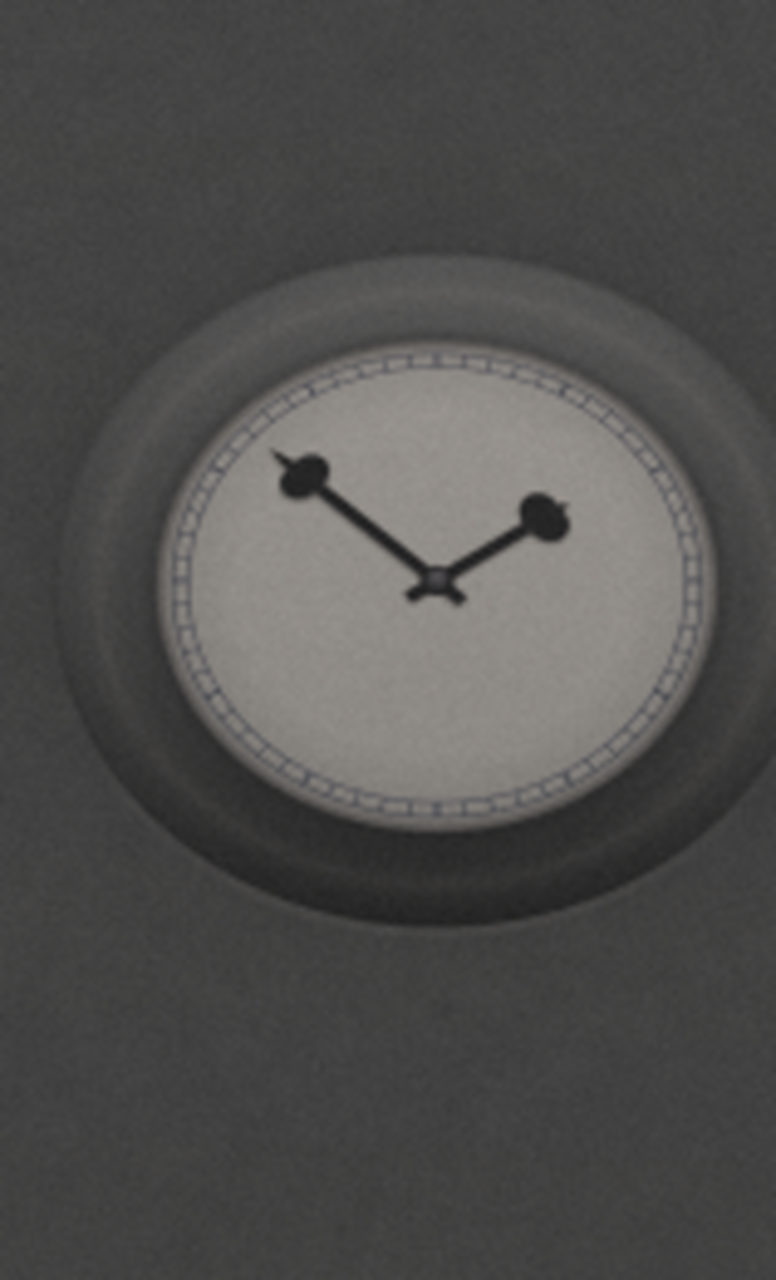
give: {"hour": 1, "minute": 52}
